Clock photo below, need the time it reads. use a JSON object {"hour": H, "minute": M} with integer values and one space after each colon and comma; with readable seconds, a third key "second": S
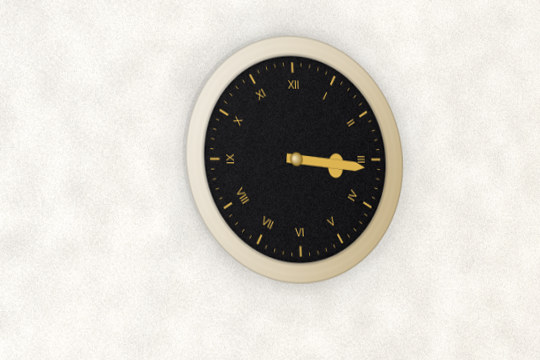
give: {"hour": 3, "minute": 16}
